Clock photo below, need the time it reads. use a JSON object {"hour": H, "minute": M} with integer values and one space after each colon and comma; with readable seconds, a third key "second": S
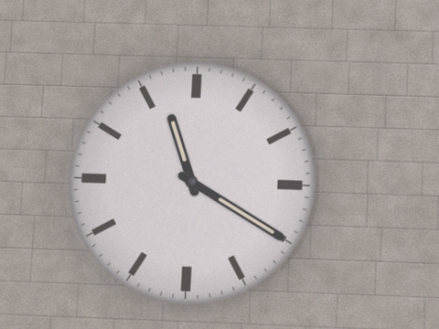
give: {"hour": 11, "minute": 20}
